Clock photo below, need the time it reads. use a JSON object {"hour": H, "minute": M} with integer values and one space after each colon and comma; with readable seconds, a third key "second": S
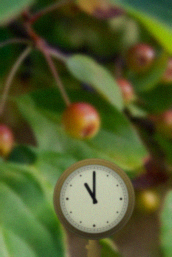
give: {"hour": 11, "minute": 0}
